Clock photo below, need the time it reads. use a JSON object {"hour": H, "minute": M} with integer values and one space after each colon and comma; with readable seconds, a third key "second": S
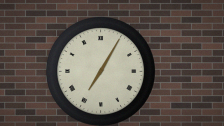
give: {"hour": 7, "minute": 5}
